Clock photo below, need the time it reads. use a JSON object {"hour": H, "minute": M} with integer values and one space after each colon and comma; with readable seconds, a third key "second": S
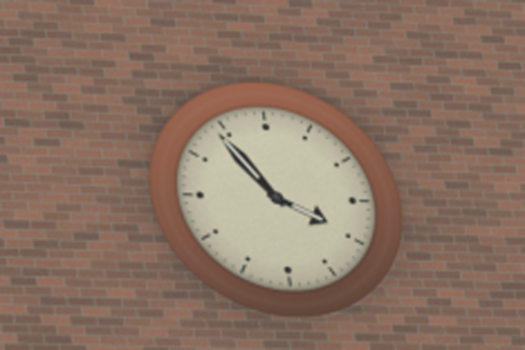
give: {"hour": 3, "minute": 54}
